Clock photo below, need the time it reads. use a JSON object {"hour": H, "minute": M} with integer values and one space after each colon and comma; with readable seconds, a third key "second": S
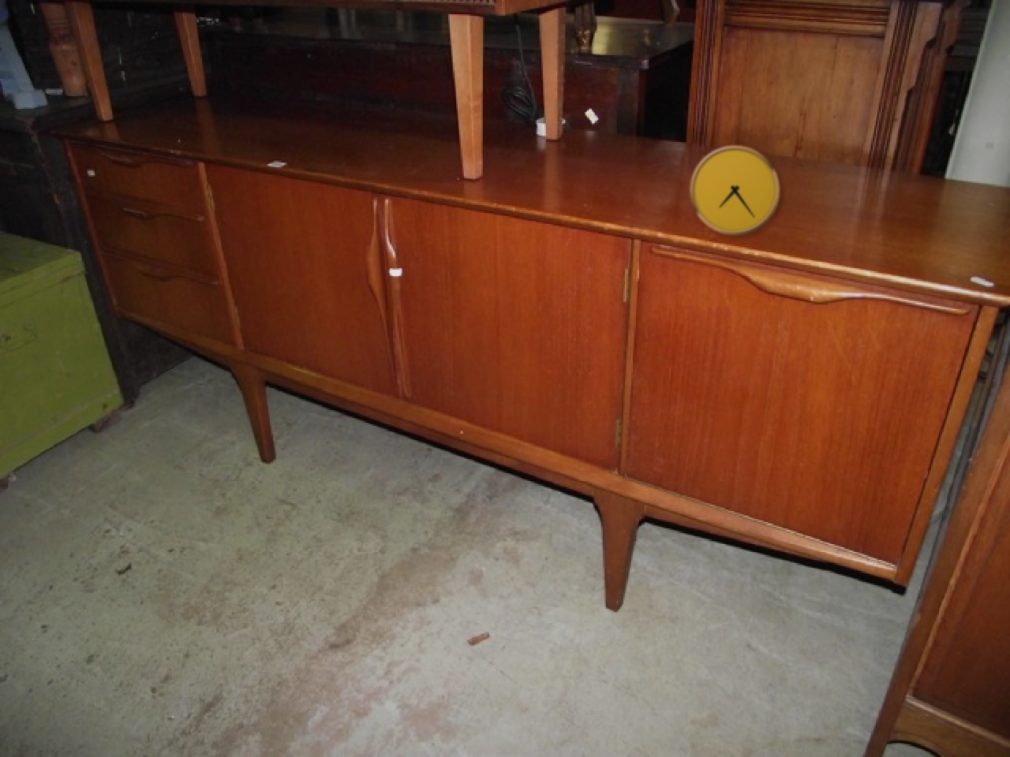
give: {"hour": 7, "minute": 24}
